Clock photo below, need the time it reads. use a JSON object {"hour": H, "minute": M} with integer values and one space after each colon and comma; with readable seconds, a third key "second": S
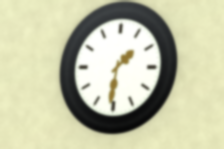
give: {"hour": 1, "minute": 31}
